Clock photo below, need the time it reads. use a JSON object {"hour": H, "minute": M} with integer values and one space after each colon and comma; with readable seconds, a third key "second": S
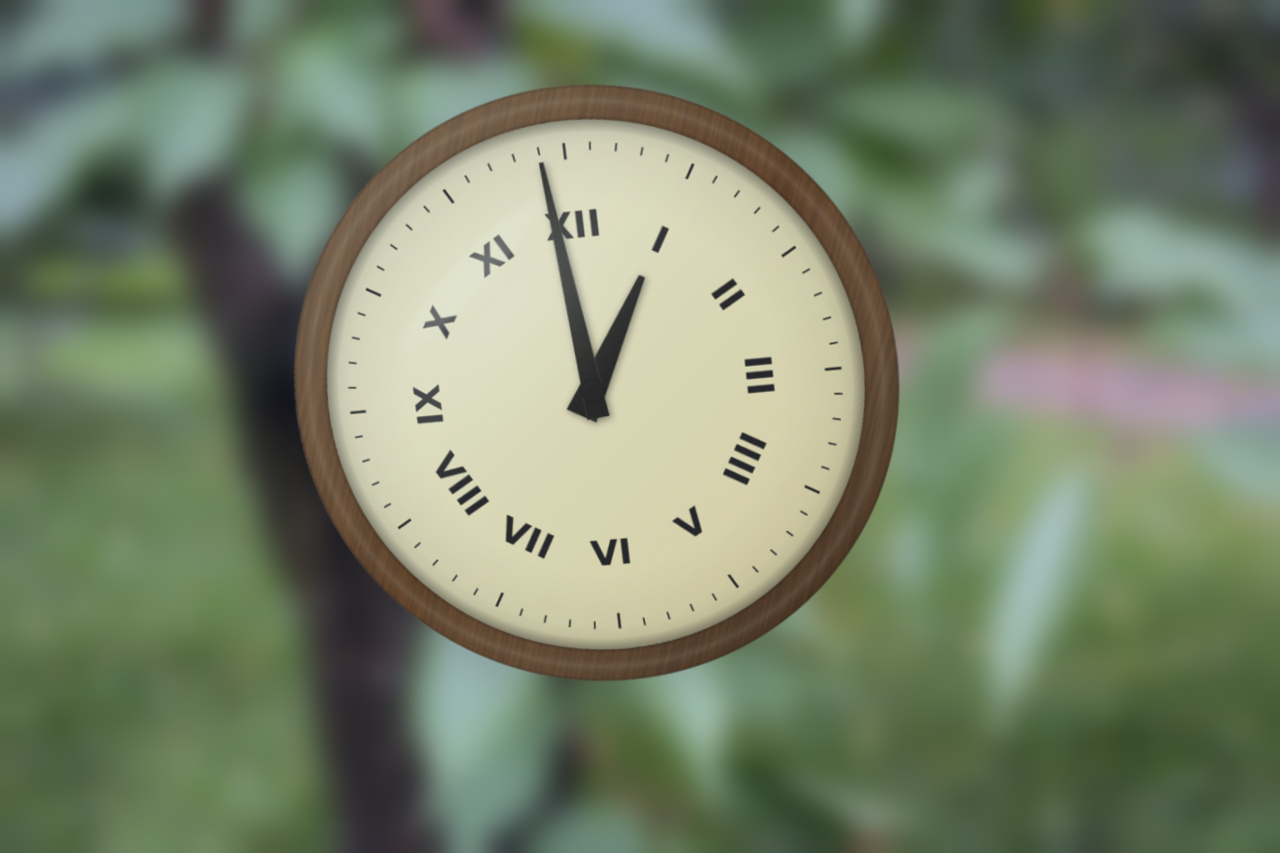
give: {"hour": 12, "minute": 59}
